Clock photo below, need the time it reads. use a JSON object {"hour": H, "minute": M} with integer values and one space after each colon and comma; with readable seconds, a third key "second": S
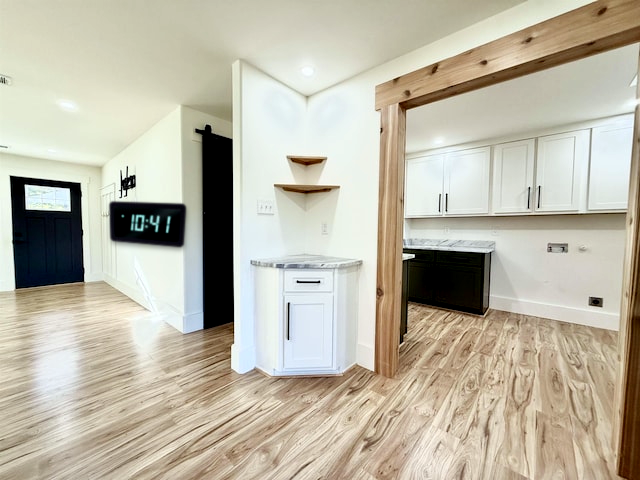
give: {"hour": 10, "minute": 41}
